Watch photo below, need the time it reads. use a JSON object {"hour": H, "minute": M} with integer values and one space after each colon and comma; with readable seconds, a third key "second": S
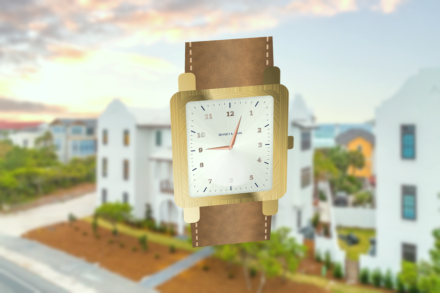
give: {"hour": 9, "minute": 3}
